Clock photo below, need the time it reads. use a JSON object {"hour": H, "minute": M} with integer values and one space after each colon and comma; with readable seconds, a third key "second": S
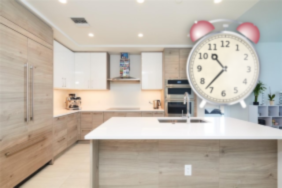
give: {"hour": 10, "minute": 37}
